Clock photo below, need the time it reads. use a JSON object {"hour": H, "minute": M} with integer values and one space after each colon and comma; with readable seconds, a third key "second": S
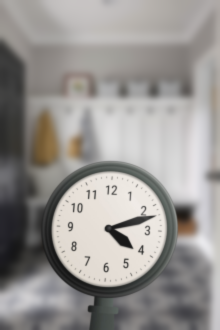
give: {"hour": 4, "minute": 12}
